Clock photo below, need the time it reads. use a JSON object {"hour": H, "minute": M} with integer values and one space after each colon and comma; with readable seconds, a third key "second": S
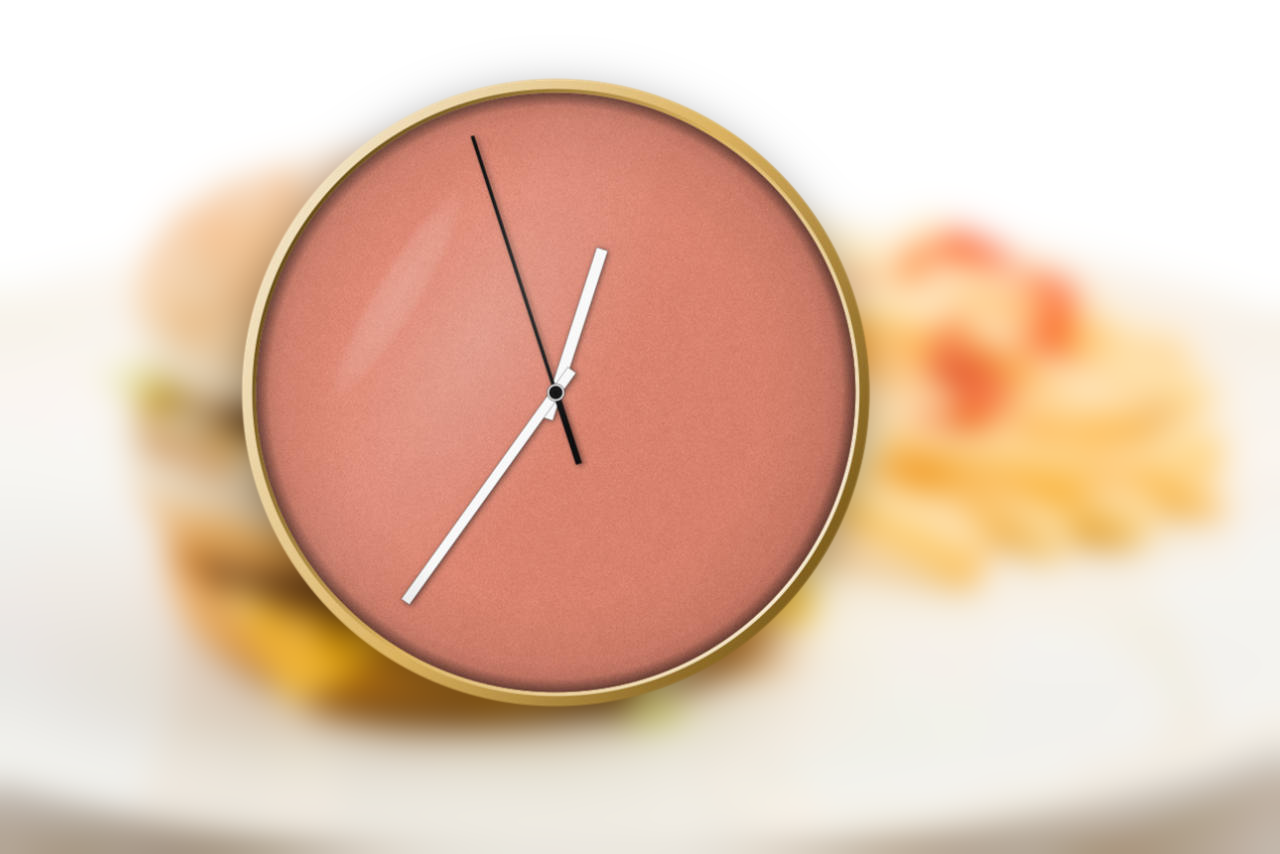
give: {"hour": 12, "minute": 35, "second": 57}
